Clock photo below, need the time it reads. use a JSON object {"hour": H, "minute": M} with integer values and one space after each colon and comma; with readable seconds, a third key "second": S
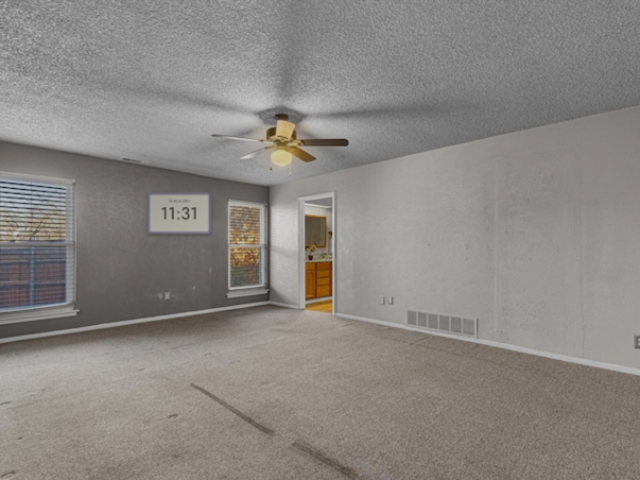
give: {"hour": 11, "minute": 31}
